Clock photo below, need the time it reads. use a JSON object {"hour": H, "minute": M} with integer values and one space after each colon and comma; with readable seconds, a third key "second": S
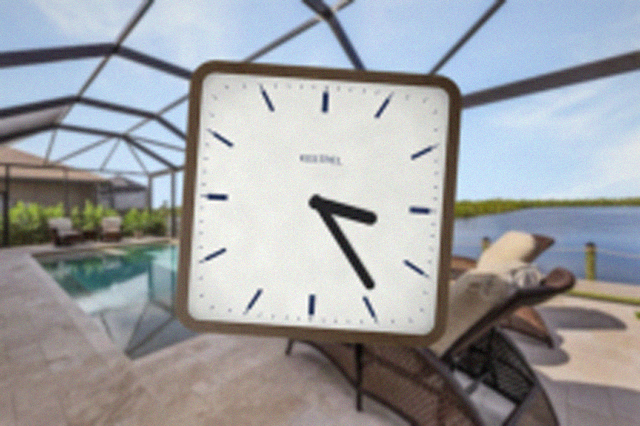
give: {"hour": 3, "minute": 24}
